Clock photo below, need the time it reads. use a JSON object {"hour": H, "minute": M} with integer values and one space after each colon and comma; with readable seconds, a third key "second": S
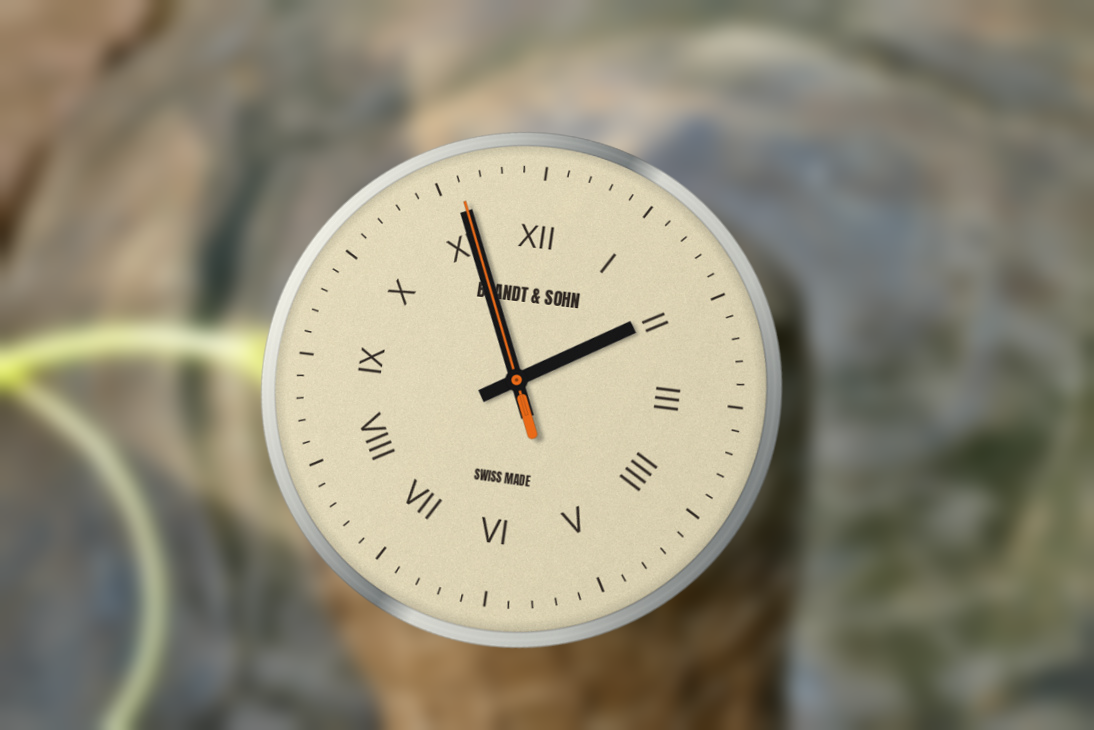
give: {"hour": 1, "minute": 55, "second": 56}
